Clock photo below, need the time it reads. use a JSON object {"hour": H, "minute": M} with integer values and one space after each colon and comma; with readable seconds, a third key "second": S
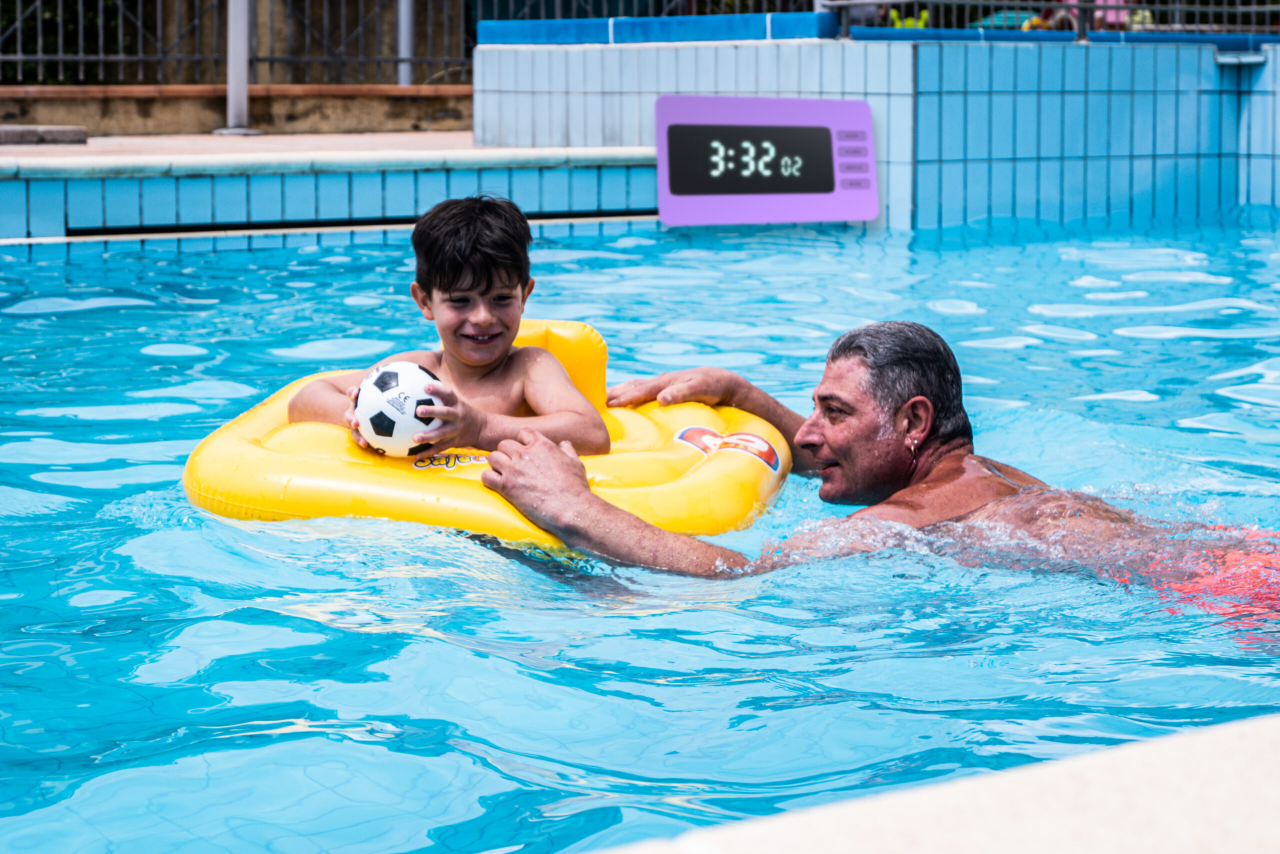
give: {"hour": 3, "minute": 32, "second": 2}
